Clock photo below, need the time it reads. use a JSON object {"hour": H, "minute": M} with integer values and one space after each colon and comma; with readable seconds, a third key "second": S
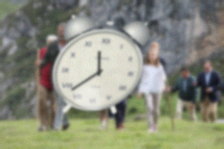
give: {"hour": 11, "minute": 38}
